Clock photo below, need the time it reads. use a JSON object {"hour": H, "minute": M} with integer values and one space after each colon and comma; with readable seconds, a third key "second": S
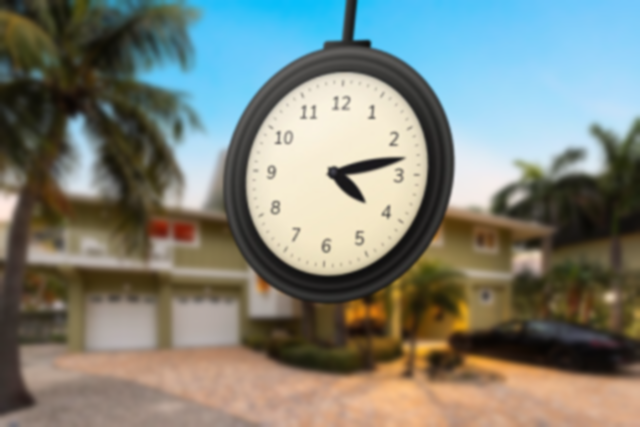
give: {"hour": 4, "minute": 13}
